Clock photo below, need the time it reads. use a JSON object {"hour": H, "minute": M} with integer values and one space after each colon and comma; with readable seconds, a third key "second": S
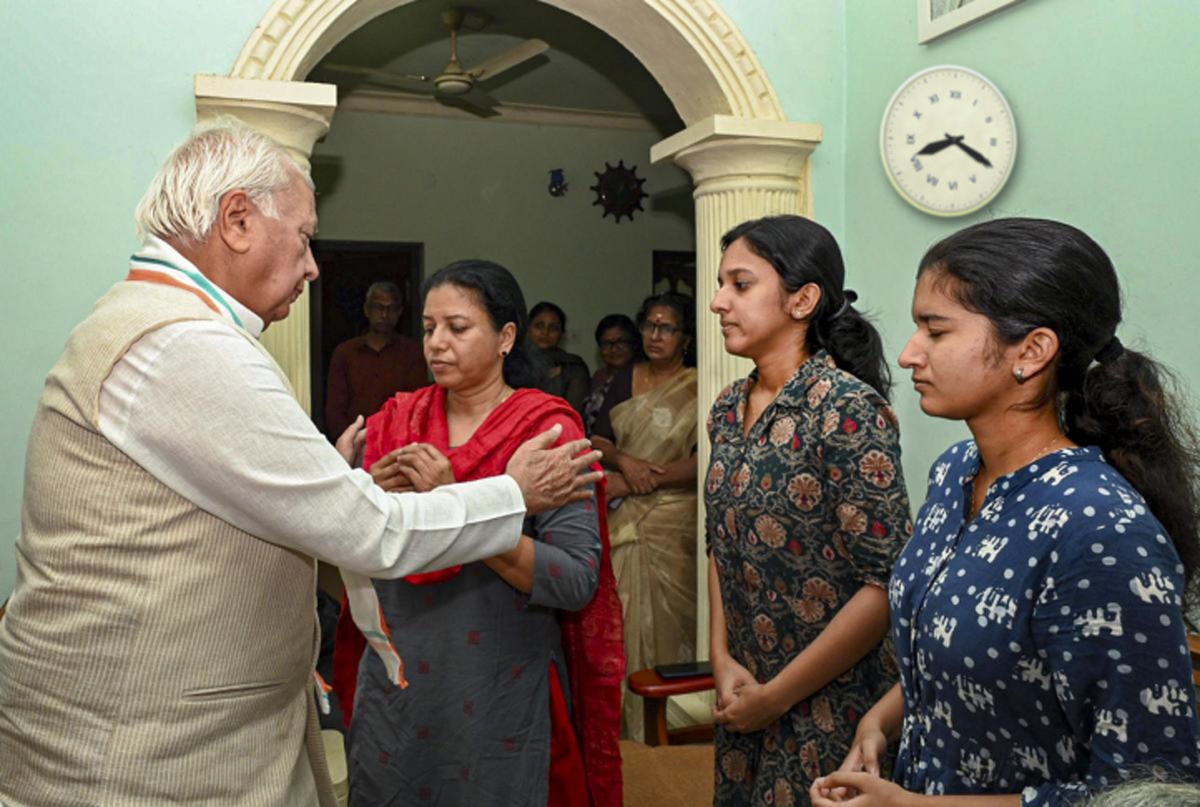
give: {"hour": 8, "minute": 20}
